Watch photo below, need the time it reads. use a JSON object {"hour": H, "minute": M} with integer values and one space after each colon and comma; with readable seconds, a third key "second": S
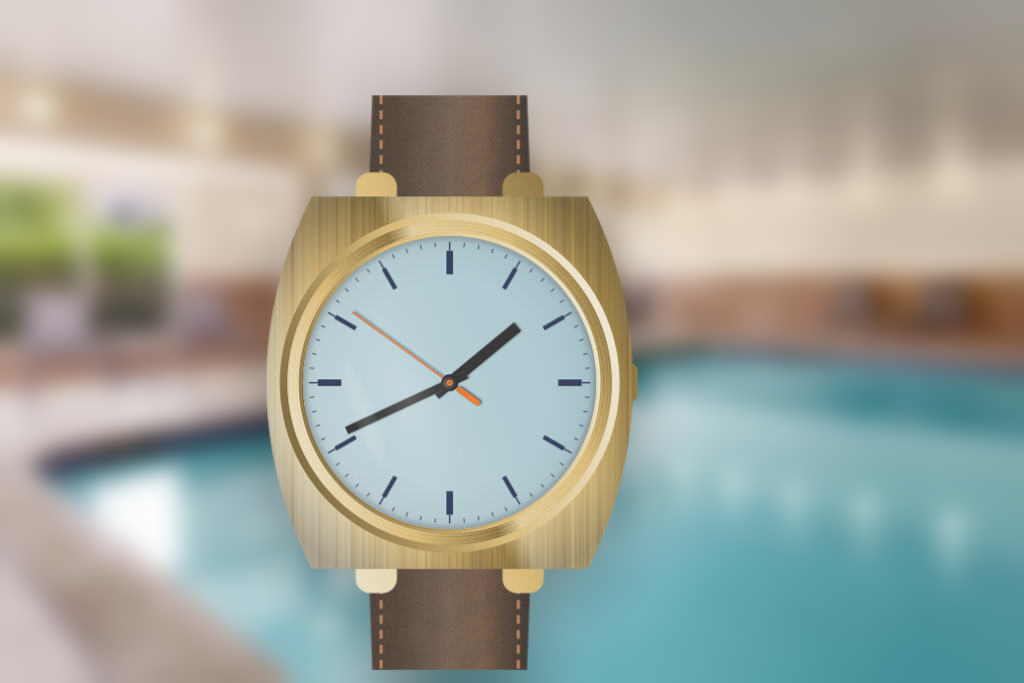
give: {"hour": 1, "minute": 40, "second": 51}
